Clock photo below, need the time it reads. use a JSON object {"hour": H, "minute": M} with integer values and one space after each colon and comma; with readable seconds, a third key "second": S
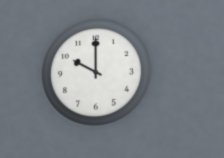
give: {"hour": 10, "minute": 0}
